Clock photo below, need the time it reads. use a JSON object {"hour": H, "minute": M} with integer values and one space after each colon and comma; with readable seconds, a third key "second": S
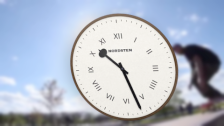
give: {"hour": 10, "minute": 27}
